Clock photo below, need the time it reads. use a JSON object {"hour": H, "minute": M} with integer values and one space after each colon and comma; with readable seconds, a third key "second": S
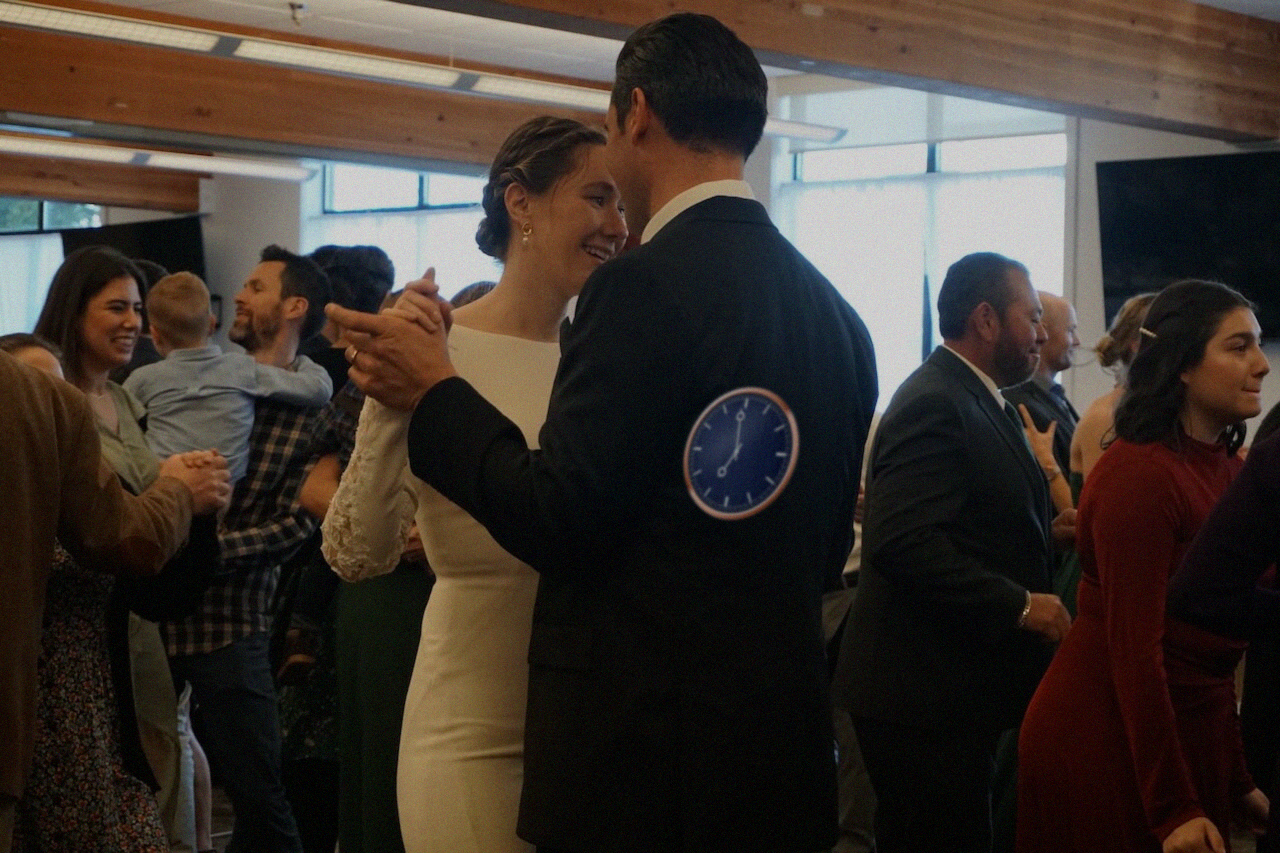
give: {"hour": 6, "minute": 59}
